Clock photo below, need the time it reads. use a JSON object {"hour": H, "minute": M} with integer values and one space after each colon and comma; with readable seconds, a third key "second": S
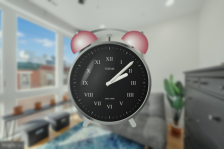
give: {"hour": 2, "minute": 8}
